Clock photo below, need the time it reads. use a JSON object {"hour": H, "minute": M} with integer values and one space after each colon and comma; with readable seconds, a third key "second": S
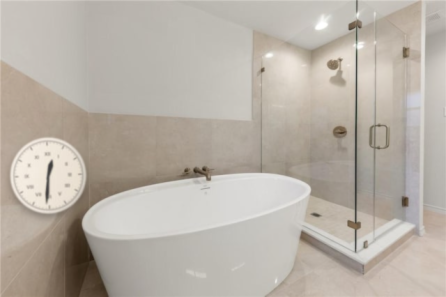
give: {"hour": 12, "minute": 31}
